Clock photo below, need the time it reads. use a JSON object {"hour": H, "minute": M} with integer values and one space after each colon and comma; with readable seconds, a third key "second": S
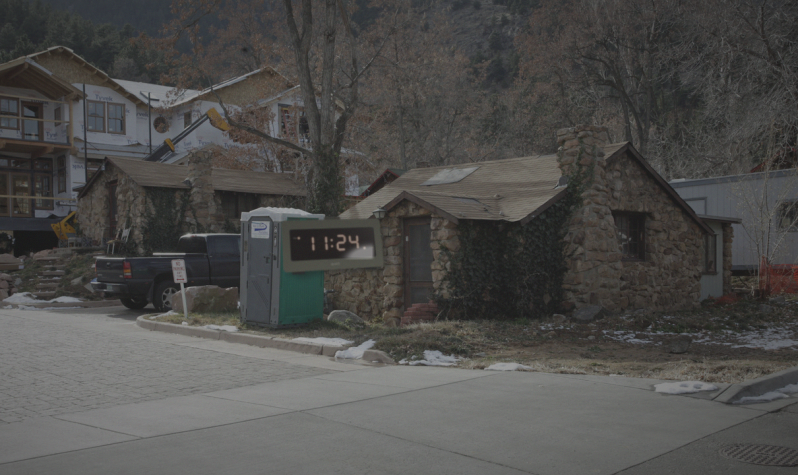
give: {"hour": 11, "minute": 24}
